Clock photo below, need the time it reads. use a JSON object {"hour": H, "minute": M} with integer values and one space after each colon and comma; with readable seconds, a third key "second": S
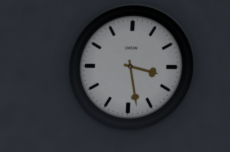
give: {"hour": 3, "minute": 28}
